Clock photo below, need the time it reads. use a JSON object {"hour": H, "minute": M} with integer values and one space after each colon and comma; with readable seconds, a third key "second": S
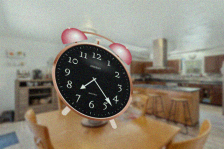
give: {"hour": 7, "minute": 23}
